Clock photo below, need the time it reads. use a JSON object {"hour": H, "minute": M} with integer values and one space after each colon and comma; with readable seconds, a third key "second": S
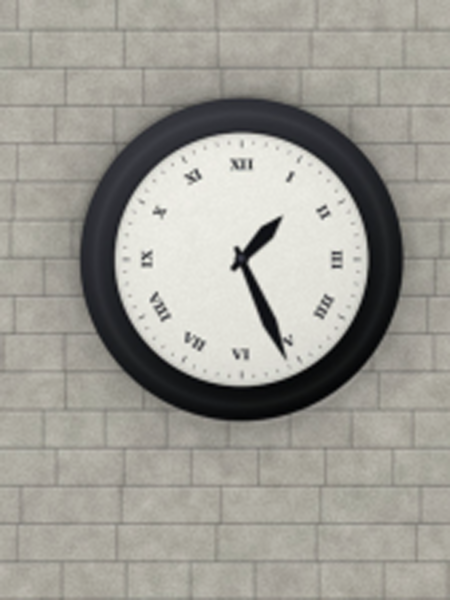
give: {"hour": 1, "minute": 26}
